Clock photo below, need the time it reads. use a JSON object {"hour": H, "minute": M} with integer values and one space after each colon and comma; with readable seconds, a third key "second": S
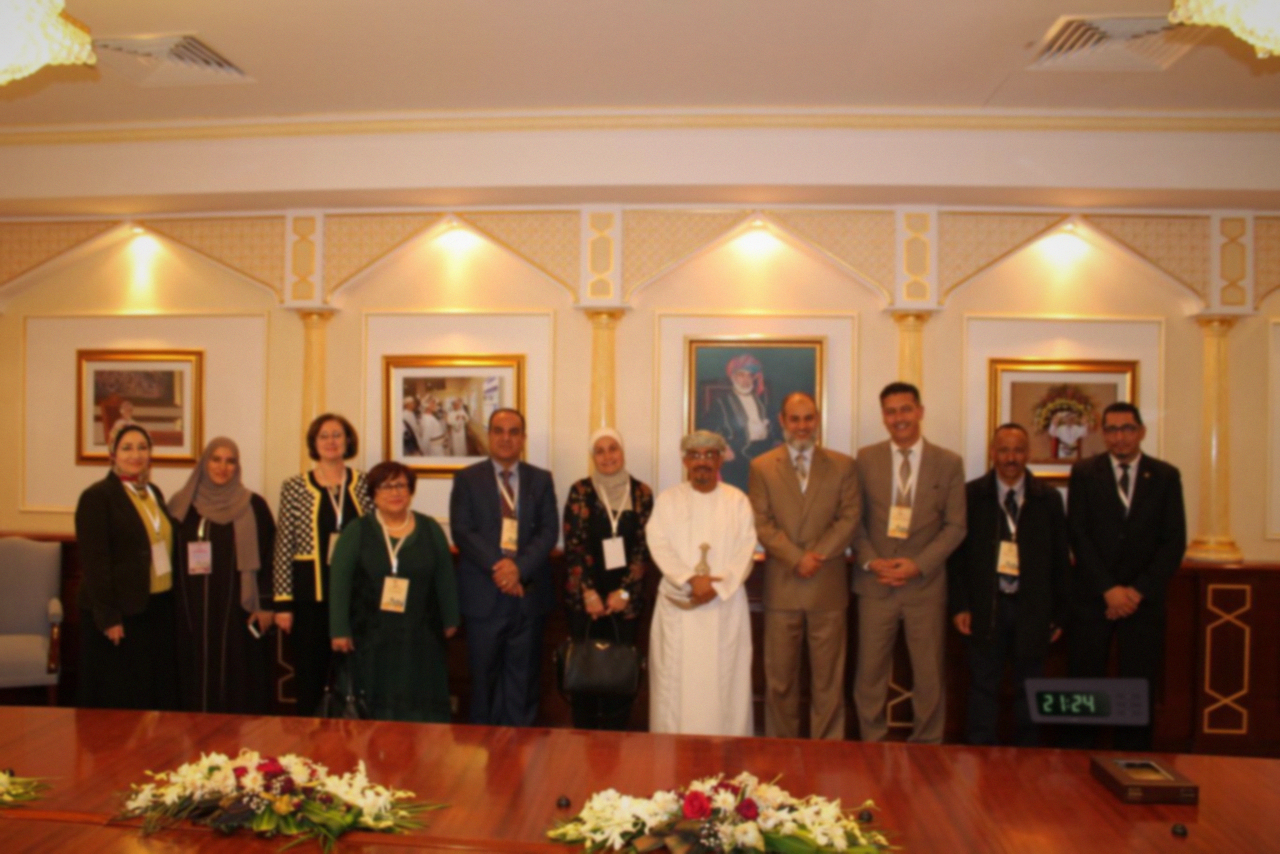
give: {"hour": 21, "minute": 24}
